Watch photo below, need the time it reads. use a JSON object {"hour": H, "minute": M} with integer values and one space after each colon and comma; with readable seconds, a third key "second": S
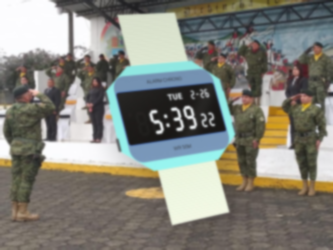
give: {"hour": 5, "minute": 39, "second": 22}
